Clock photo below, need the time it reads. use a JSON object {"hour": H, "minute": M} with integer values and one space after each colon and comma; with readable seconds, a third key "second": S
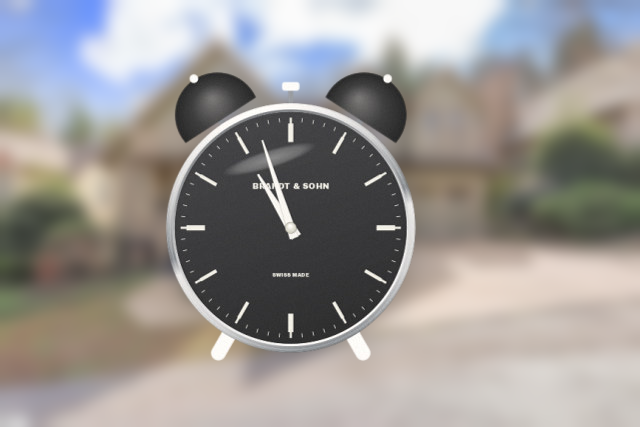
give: {"hour": 10, "minute": 57}
